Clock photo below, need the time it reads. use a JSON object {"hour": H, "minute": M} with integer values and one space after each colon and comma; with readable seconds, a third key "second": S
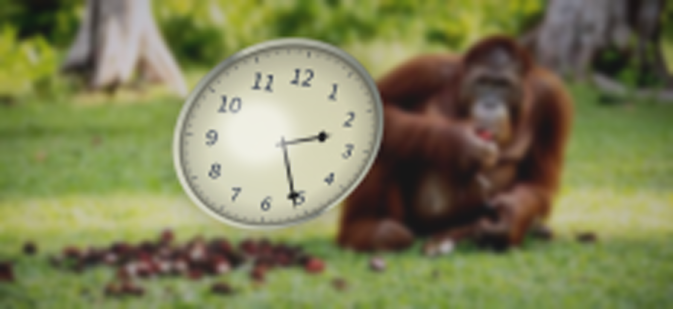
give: {"hour": 2, "minute": 26}
